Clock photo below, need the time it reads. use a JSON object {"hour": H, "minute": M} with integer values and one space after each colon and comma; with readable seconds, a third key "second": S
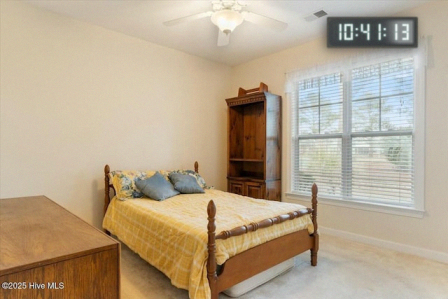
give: {"hour": 10, "minute": 41, "second": 13}
